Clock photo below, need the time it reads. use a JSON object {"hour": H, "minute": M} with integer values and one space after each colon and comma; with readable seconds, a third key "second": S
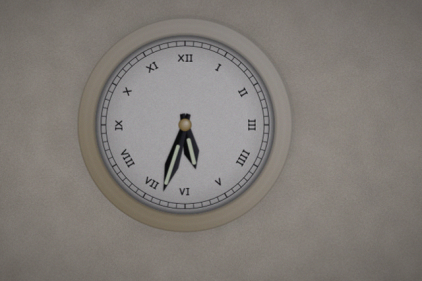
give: {"hour": 5, "minute": 33}
